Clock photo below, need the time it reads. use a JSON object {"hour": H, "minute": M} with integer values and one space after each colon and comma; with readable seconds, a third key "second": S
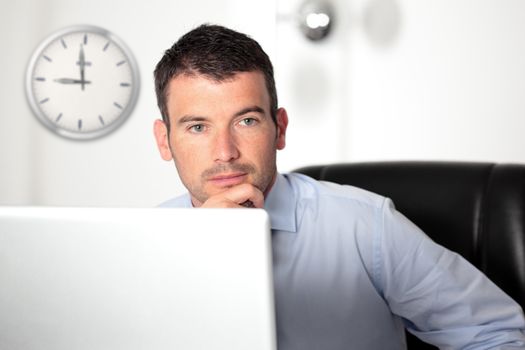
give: {"hour": 8, "minute": 59}
